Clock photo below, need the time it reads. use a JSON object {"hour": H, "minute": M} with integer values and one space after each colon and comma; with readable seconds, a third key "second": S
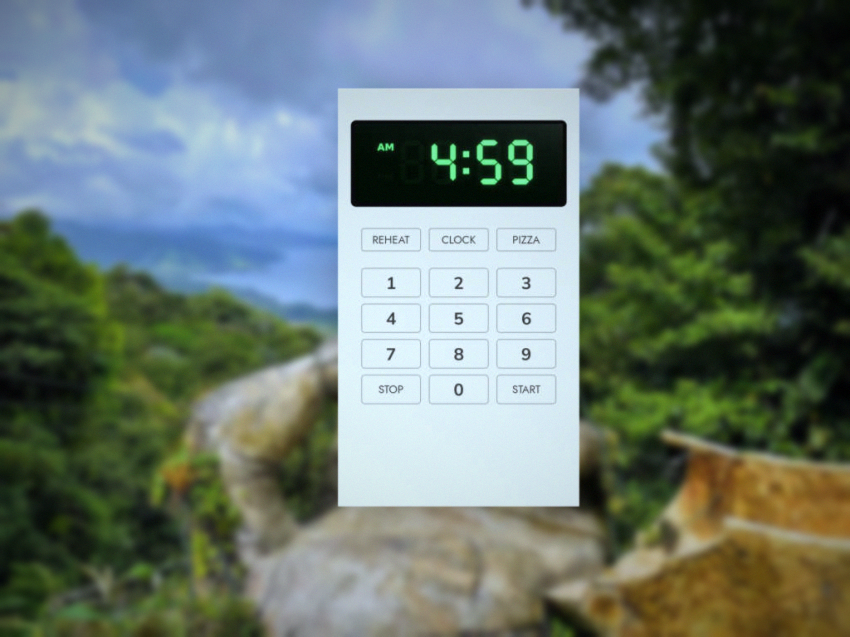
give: {"hour": 4, "minute": 59}
